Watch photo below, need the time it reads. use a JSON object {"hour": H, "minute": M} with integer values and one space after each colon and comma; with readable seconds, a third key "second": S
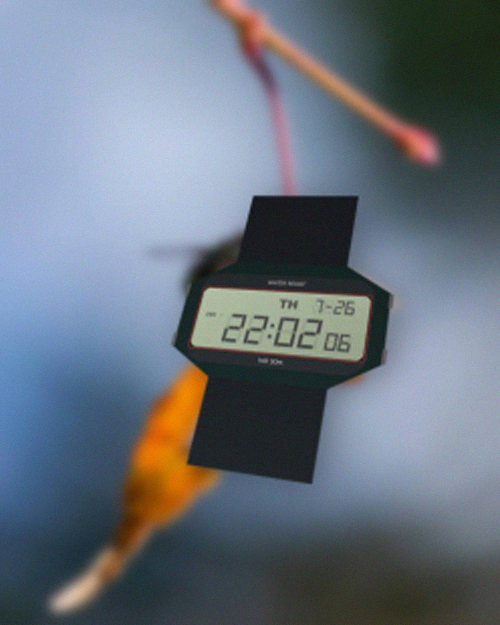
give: {"hour": 22, "minute": 2, "second": 6}
